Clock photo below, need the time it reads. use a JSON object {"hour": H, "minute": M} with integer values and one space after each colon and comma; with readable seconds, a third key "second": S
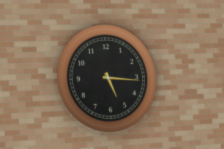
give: {"hour": 5, "minute": 16}
